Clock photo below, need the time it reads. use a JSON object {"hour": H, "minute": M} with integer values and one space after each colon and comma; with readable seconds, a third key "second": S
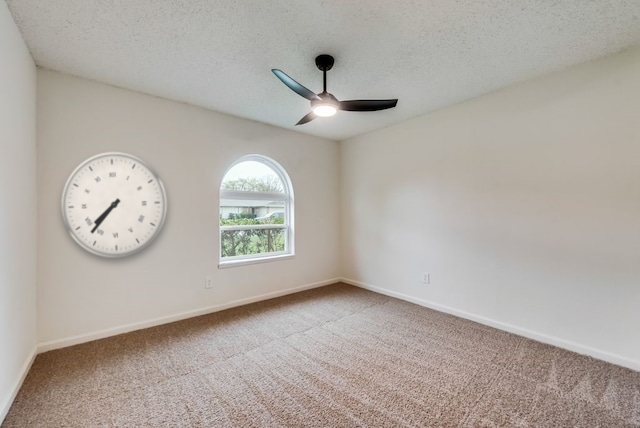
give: {"hour": 7, "minute": 37}
